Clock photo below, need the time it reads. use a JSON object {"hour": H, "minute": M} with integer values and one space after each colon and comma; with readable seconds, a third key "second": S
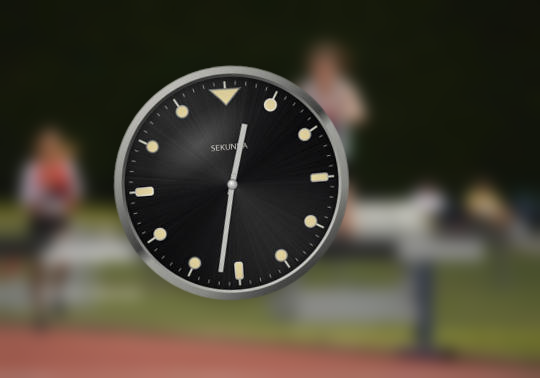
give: {"hour": 12, "minute": 32}
